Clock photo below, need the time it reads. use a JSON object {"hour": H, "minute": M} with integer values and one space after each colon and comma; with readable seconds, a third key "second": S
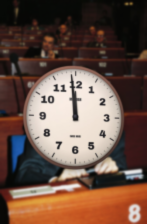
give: {"hour": 11, "minute": 59}
